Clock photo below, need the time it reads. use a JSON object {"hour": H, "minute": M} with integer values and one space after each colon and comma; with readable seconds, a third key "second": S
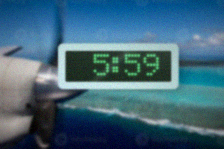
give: {"hour": 5, "minute": 59}
